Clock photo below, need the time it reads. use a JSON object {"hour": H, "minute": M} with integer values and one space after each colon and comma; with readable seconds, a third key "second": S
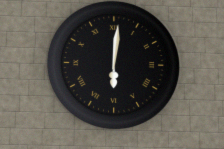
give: {"hour": 6, "minute": 1}
